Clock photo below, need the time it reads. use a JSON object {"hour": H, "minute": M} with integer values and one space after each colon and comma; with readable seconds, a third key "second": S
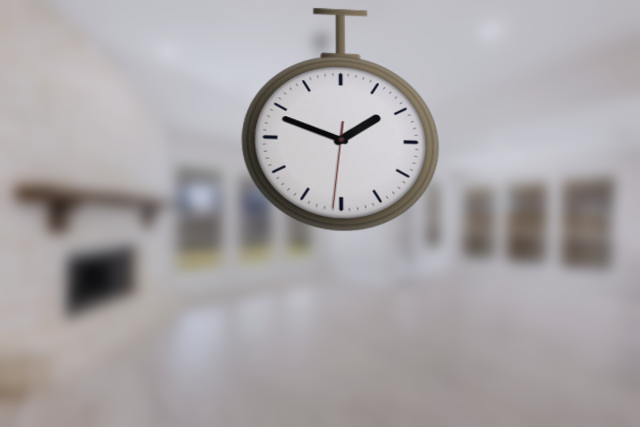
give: {"hour": 1, "minute": 48, "second": 31}
